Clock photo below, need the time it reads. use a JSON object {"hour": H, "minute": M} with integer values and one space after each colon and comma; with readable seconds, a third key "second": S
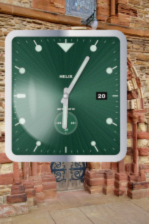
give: {"hour": 6, "minute": 5}
